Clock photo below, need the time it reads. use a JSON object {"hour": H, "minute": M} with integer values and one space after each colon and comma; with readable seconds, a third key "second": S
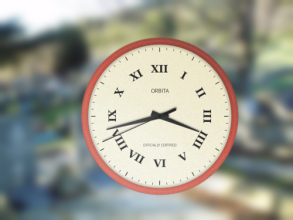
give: {"hour": 3, "minute": 42, "second": 41}
